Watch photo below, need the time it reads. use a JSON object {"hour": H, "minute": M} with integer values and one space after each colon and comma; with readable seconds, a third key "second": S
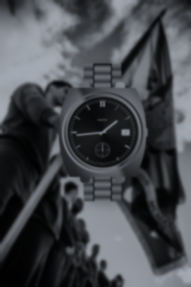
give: {"hour": 1, "minute": 44}
